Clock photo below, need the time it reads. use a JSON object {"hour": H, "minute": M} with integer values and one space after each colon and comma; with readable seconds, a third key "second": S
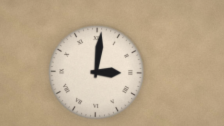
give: {"hour": 3, "minute": 1}
